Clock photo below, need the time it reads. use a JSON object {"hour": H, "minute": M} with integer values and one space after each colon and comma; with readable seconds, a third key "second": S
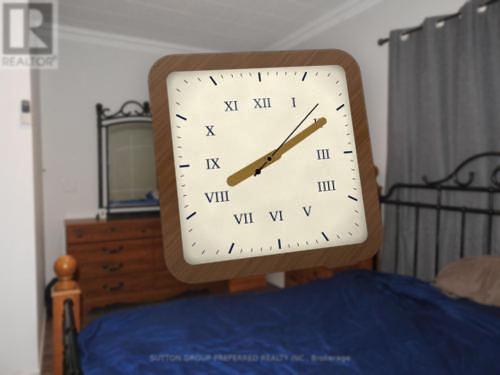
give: {"hour": 8, "minute": 10, "second": 8}
